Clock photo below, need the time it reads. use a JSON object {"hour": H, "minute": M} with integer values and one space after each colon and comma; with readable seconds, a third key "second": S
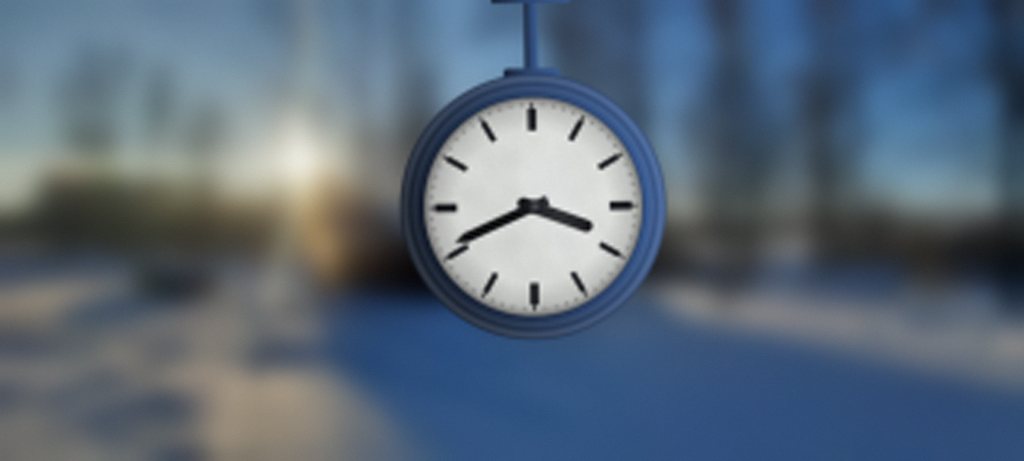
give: {"hour": 3, "minute": 41}
